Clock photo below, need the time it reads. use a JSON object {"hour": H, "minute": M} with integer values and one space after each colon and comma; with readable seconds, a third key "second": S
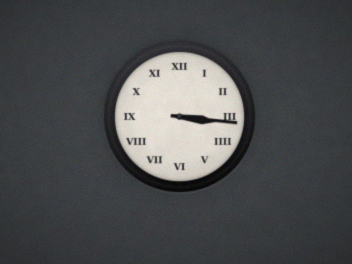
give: {"hour": 3, "minute": 16}
